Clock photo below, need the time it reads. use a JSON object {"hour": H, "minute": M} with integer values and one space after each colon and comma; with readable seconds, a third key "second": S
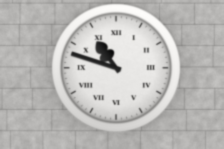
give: {"hour": 10, "minute": 48}
